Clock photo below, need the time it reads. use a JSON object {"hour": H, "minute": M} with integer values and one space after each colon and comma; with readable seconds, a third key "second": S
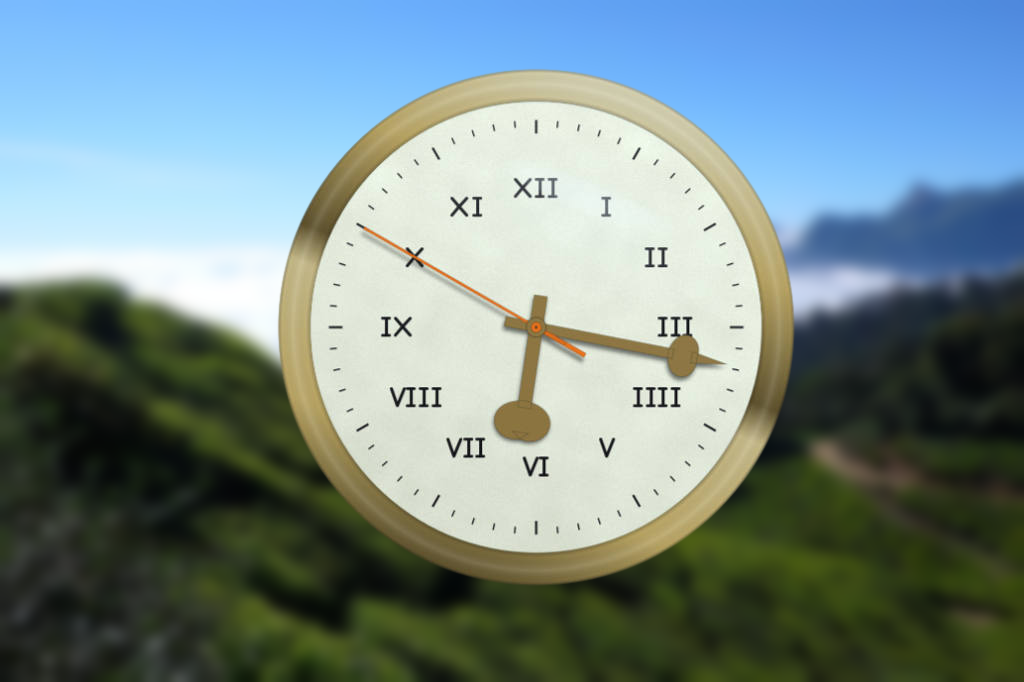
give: {"hour": 6, "minute": 16, "second": 50}
